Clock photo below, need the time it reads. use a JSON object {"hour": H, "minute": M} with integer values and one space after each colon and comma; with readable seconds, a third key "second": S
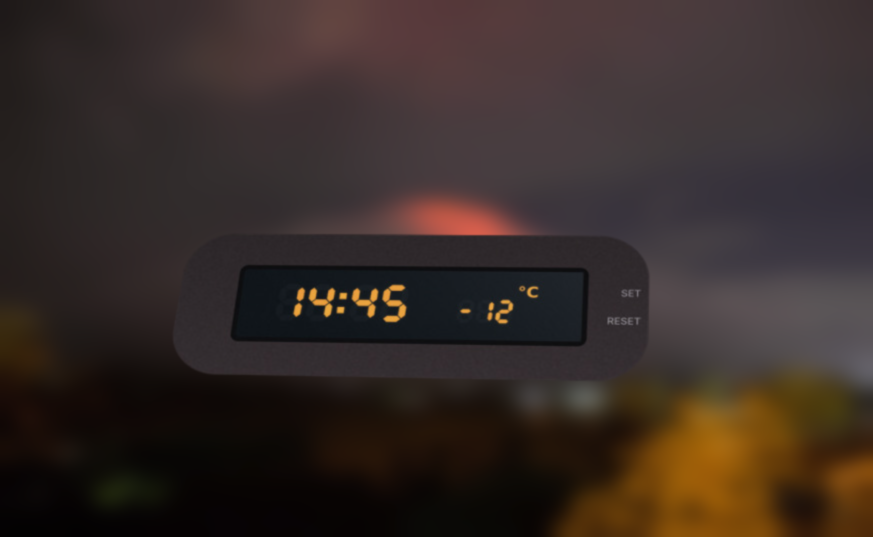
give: {"hour": 14, "minute": 45}
